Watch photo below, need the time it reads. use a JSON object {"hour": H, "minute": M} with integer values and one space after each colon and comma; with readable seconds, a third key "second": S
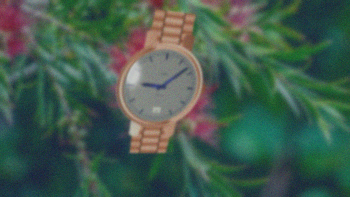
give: {"hour": 9, "minute": 8}
